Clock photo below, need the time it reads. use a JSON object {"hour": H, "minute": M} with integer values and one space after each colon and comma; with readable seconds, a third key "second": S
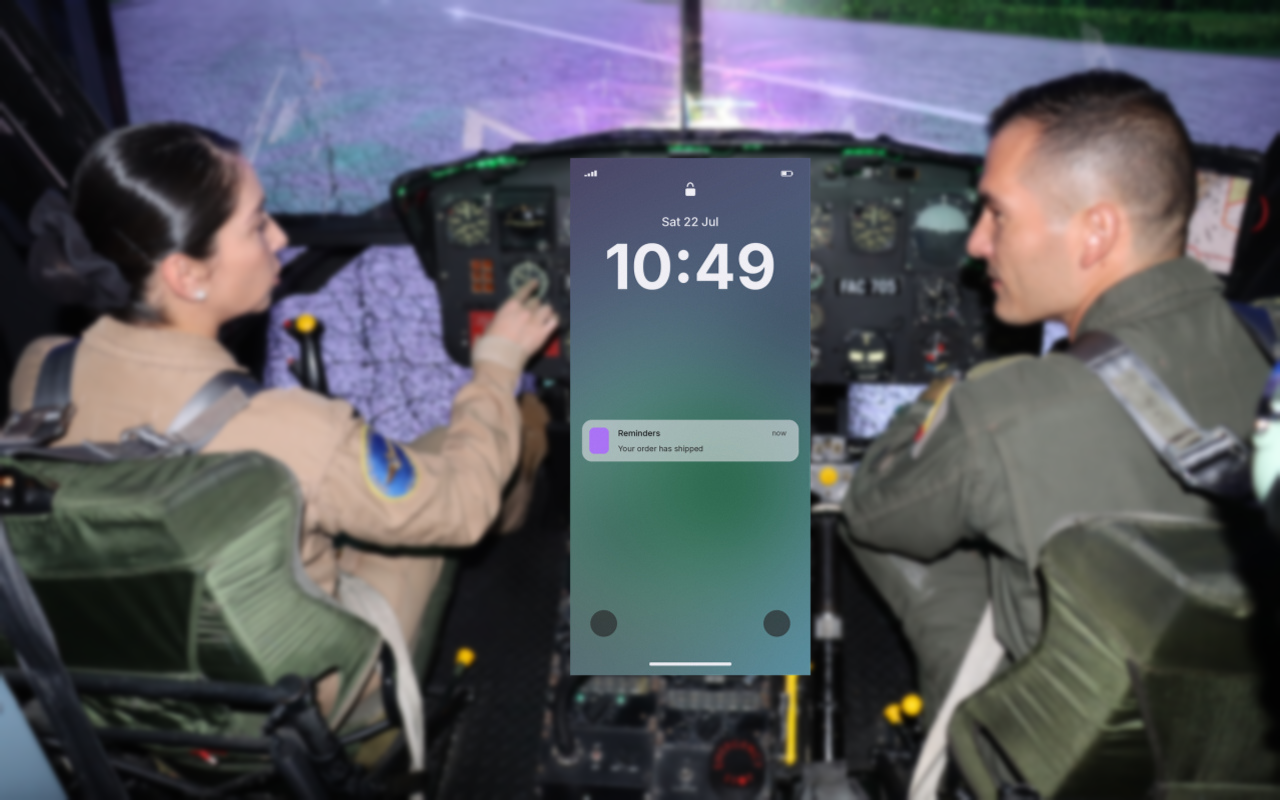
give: {"hour": 10, "minute": 49}
